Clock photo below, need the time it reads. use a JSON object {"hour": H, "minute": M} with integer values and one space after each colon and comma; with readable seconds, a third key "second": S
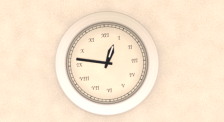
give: {"hour": 12, "minute": 47}
